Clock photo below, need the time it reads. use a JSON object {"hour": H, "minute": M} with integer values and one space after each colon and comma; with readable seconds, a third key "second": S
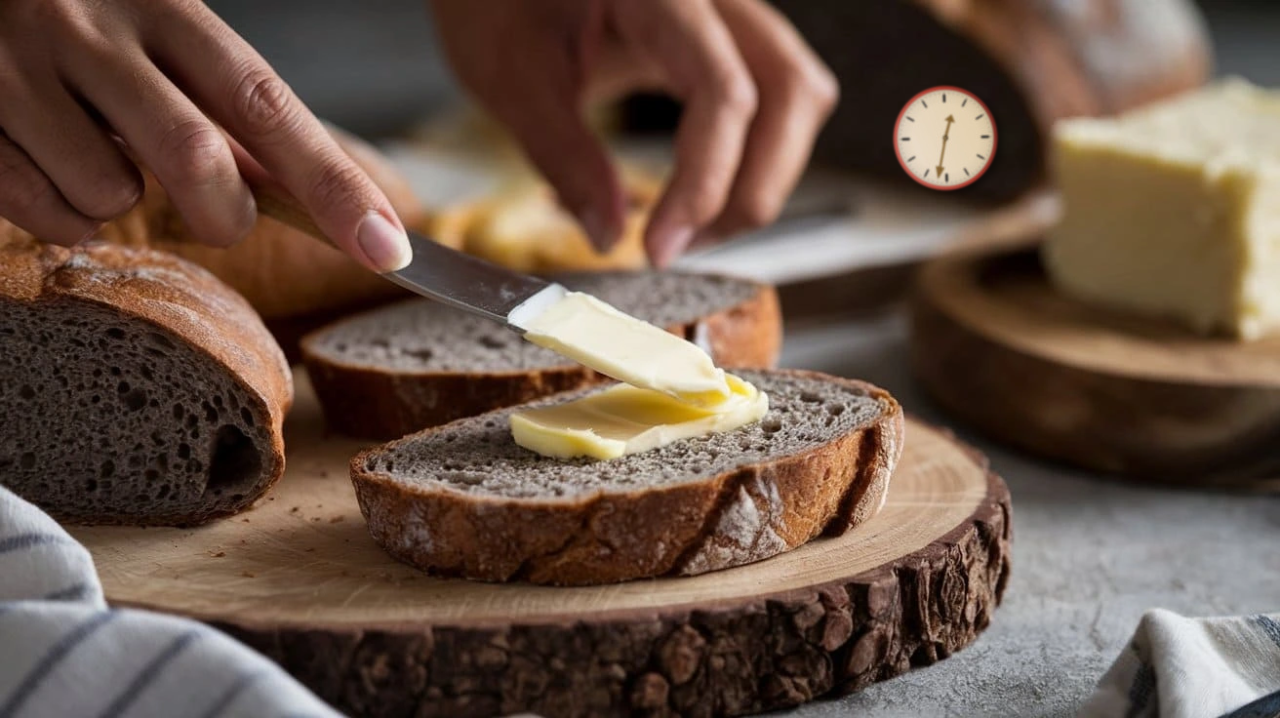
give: {"hour": 12, "minute": 32}
